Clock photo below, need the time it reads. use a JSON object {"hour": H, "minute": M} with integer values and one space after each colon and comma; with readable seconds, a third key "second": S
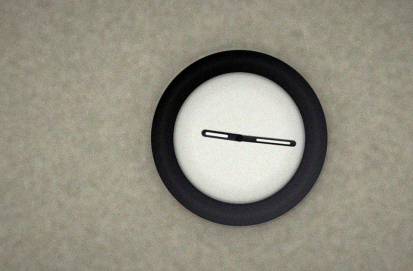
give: {"hour": 9, "minute": 16}
